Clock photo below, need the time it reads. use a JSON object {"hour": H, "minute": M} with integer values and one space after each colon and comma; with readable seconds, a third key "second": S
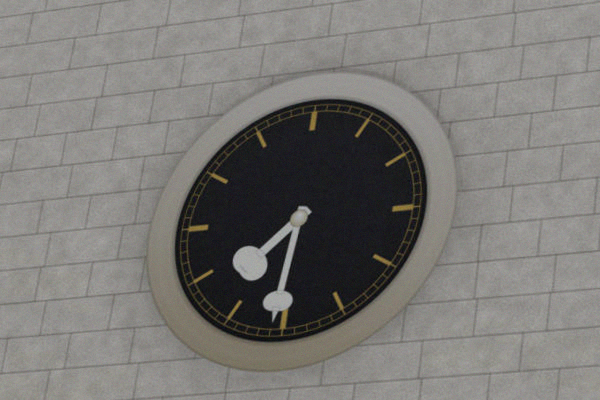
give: {"hour": 7, "minute": 31}
